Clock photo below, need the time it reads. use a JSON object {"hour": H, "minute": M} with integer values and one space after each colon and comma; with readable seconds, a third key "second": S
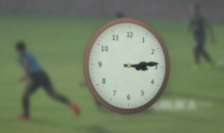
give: {"hour": 3, "minute": 14}
